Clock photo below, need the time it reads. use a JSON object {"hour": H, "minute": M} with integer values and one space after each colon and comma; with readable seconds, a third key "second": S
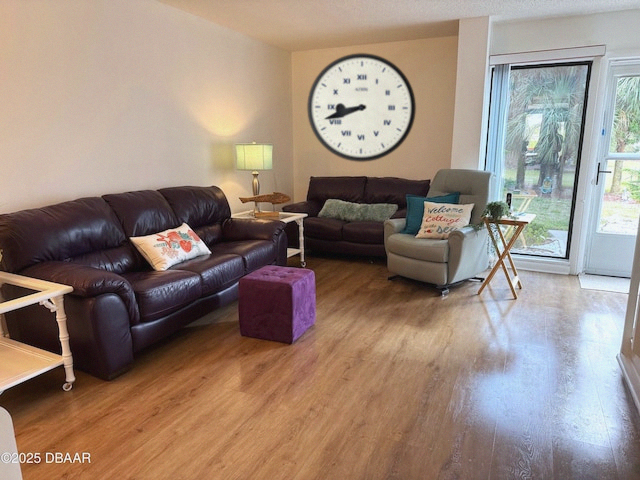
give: {"hour": 8, "minute": 42}
